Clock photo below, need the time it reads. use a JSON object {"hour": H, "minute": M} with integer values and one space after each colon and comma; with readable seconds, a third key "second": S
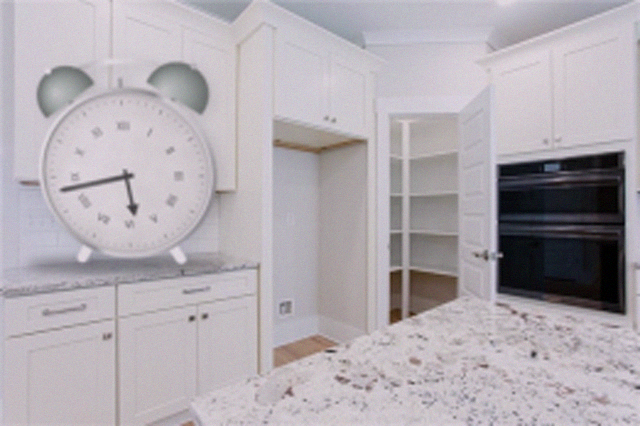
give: {"hour": 5, "minute": 43}
